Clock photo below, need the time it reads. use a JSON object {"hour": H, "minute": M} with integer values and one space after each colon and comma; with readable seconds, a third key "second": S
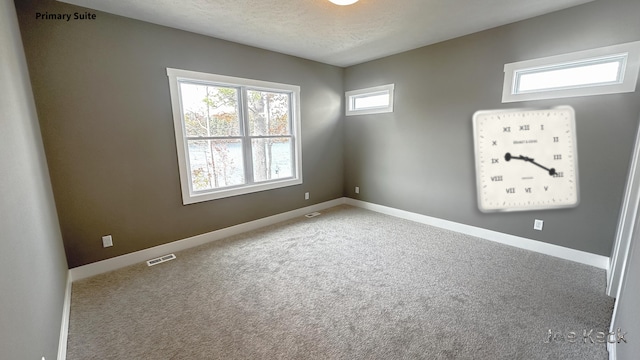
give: {"hour": 9, "minute": 20}
